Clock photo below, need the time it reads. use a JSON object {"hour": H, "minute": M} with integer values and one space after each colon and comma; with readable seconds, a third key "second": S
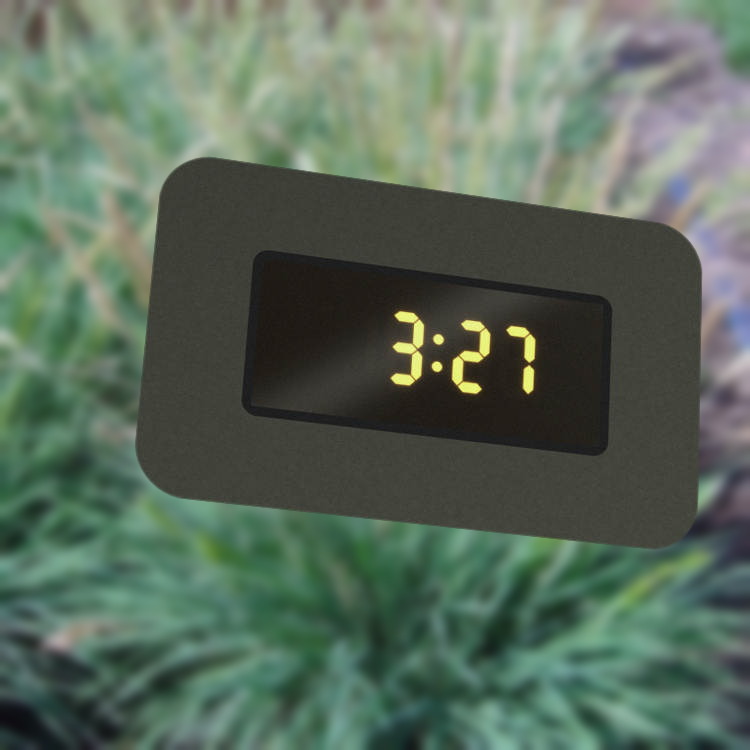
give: {"hour": 3, "minute": 27}
